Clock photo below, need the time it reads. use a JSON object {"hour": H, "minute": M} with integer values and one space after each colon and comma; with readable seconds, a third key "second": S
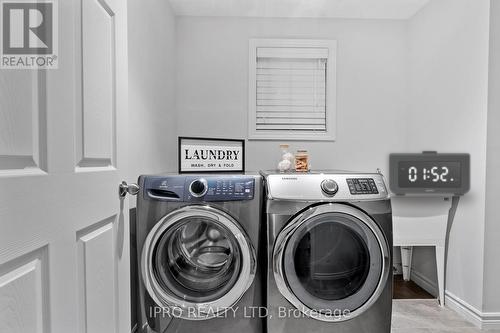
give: {"hour": 1, "minute": 52}
